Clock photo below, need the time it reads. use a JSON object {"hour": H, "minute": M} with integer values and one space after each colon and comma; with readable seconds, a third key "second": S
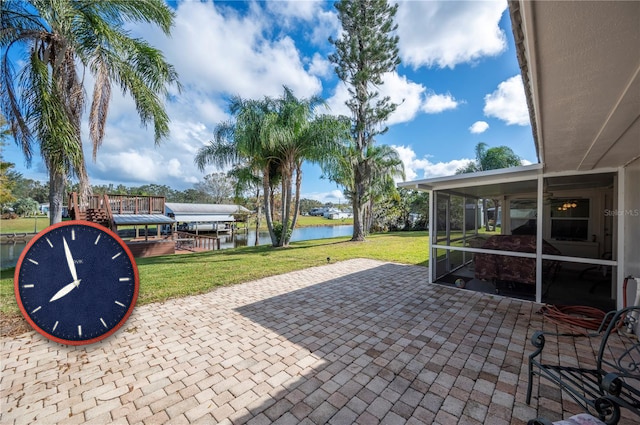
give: {"hour": 7, "minute": 58}
